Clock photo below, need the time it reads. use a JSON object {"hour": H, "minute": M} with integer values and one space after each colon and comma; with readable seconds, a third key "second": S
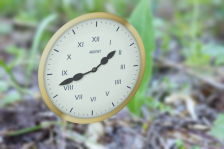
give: {"hour": 1, "minute": 42}
